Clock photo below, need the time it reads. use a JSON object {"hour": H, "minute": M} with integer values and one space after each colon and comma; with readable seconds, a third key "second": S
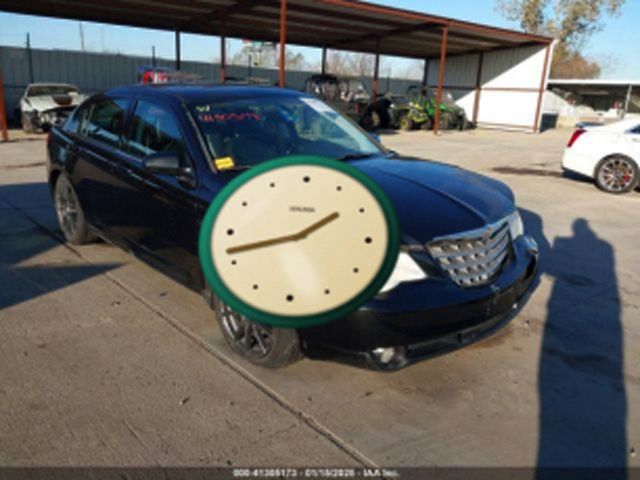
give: {"hour": 1, "minute": 42}
